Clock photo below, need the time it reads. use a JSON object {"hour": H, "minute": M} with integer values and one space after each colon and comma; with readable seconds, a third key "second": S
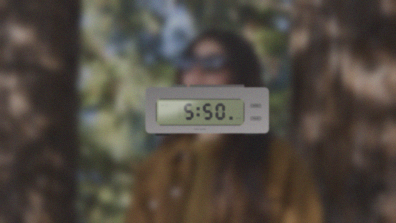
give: {"hour": 5, "minute": 50}
